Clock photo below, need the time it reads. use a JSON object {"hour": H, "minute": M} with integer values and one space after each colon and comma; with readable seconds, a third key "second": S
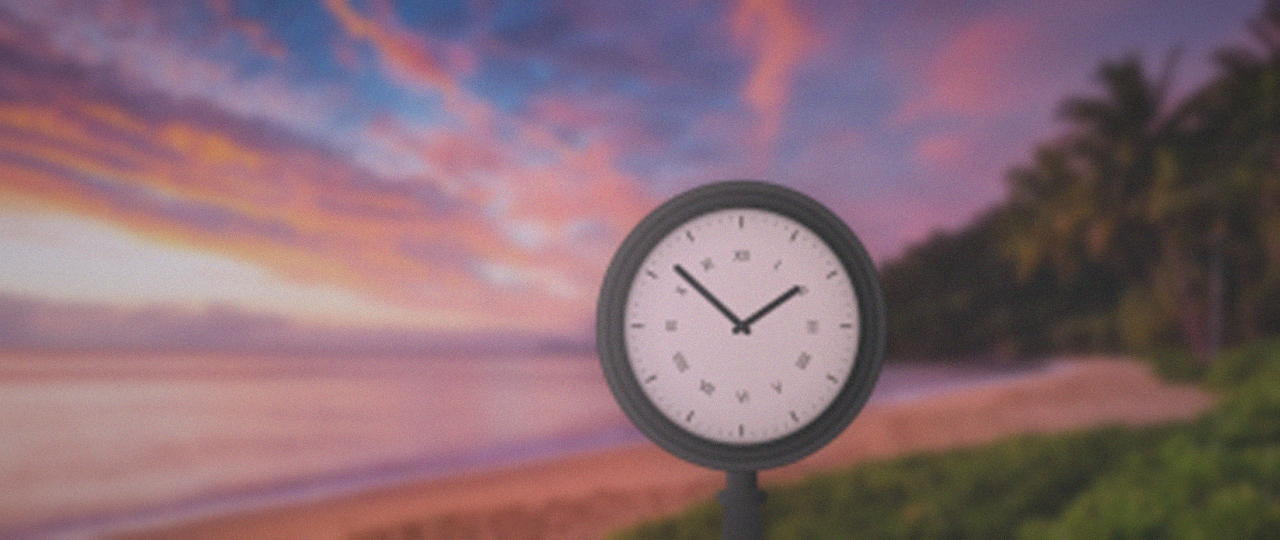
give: {"hour": 1, "minute": 52}
